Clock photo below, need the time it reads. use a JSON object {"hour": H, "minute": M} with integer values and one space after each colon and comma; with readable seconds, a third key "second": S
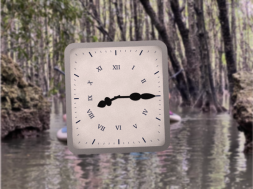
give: {"hour": 8, "minute": 15}
